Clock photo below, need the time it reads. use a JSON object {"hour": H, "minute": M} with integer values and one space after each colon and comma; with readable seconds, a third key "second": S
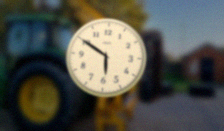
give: {"hour": 5, "minute": 50}
